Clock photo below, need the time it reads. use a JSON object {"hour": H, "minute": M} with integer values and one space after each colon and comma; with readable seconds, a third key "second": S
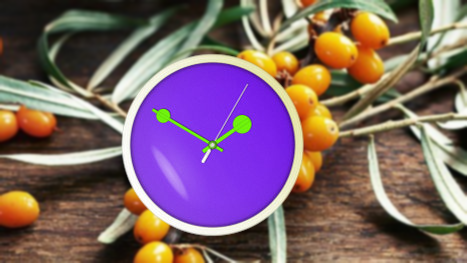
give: {"hour": 1, "minute": 50, "second": 5}
